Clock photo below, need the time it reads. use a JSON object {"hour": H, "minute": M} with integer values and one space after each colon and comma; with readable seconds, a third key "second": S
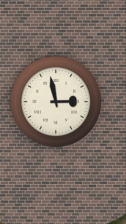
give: {"hour": 2, "minute": 58}
